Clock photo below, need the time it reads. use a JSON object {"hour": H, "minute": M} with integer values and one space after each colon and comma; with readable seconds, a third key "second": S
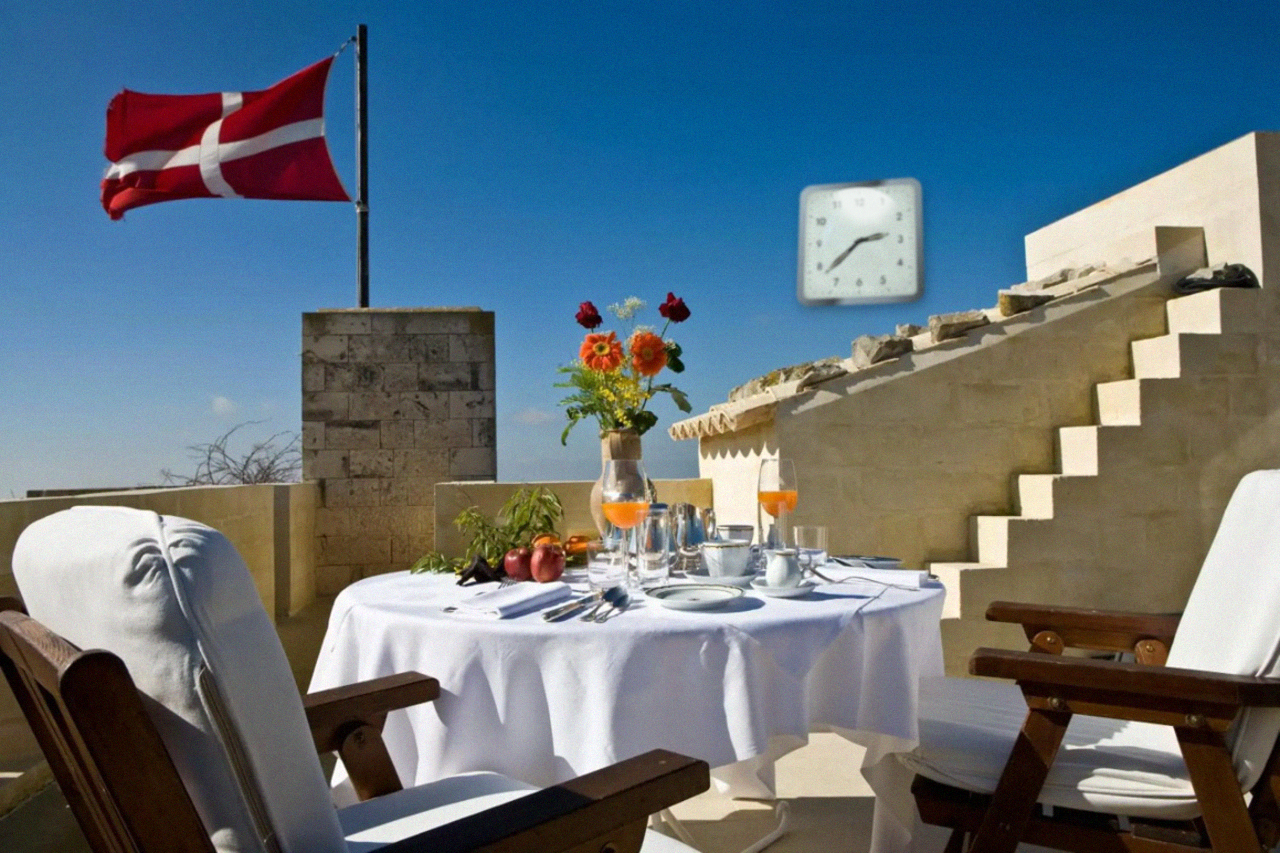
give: {"hour": 2, "minute": 38}
